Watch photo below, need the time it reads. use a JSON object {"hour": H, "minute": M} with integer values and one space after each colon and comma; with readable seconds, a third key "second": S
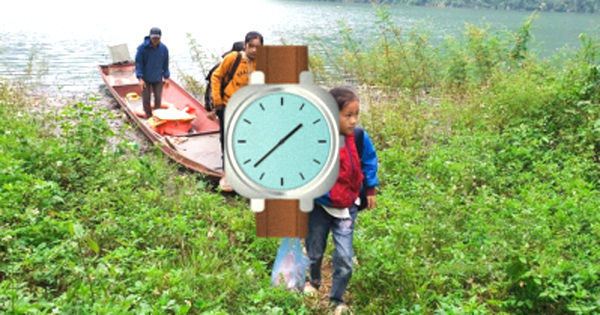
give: {"hour": 1, "minute": 38}
